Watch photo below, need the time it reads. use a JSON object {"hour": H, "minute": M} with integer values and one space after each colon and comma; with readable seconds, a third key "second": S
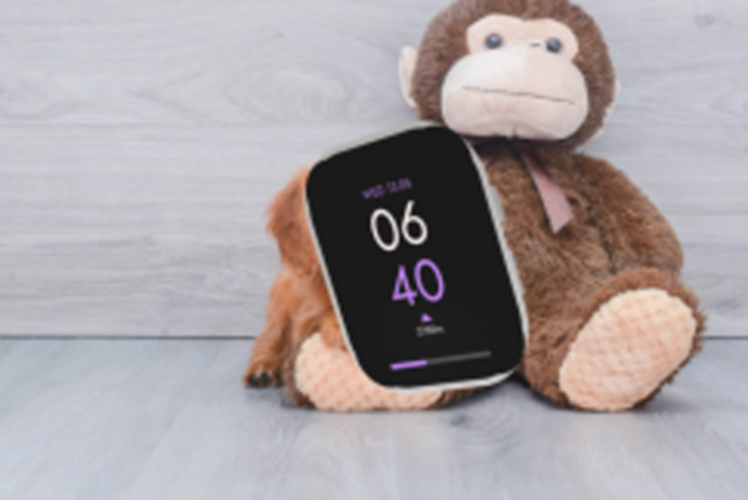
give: {"hour": 6, "minute": 40}
